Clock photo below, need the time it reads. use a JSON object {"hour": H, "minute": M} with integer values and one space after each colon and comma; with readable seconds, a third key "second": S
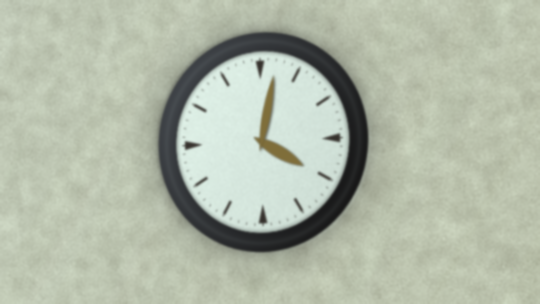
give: {"hour": 4, "minute": 2}
